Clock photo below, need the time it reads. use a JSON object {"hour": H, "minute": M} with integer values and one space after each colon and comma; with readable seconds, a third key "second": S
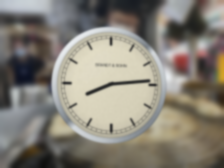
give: {"hour": 8, "minute": 14}
